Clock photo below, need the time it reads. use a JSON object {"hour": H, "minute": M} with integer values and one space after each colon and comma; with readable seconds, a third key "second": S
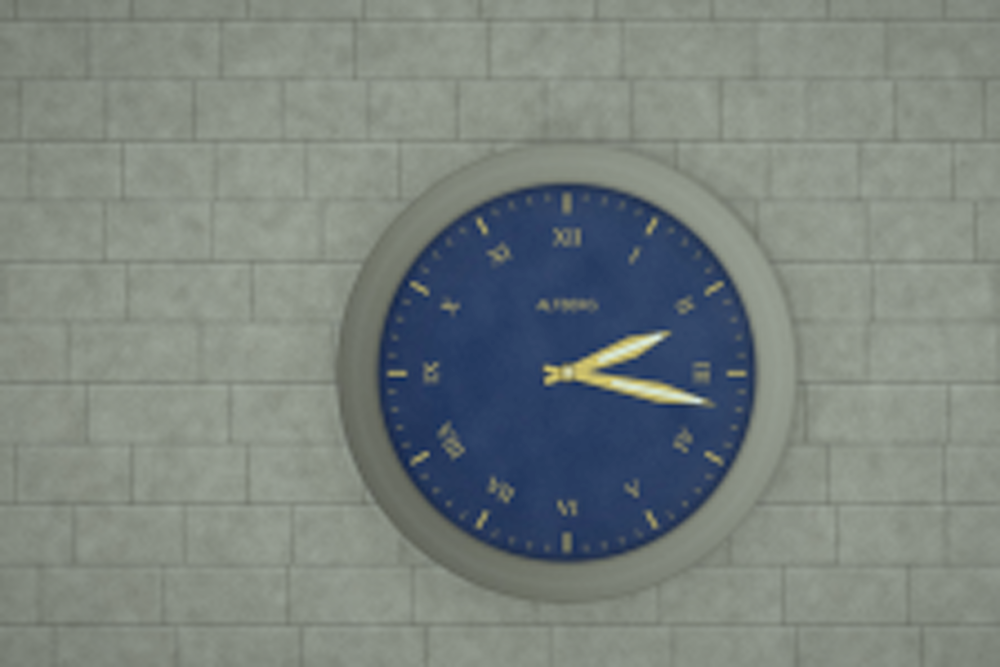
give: {"hour": 2, "minute": 17}
